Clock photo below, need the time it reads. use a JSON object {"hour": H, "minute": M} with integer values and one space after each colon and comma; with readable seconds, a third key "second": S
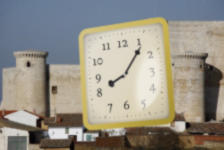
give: {"hour": 8, "minute": 6}
